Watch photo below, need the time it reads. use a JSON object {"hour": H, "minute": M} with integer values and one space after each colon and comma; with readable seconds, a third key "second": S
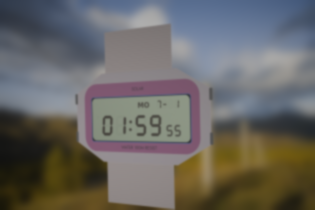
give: {"hour": 1, "minute": 59}
